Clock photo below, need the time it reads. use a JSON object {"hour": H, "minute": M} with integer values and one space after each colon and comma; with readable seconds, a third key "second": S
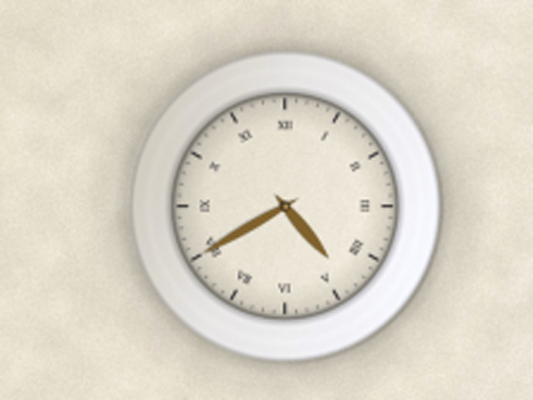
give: {"hour": 4, "minute": 40}
